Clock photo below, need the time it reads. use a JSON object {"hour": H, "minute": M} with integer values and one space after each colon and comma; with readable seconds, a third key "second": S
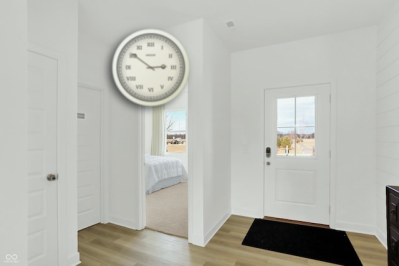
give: {"hour": 2, "minute": 51}
